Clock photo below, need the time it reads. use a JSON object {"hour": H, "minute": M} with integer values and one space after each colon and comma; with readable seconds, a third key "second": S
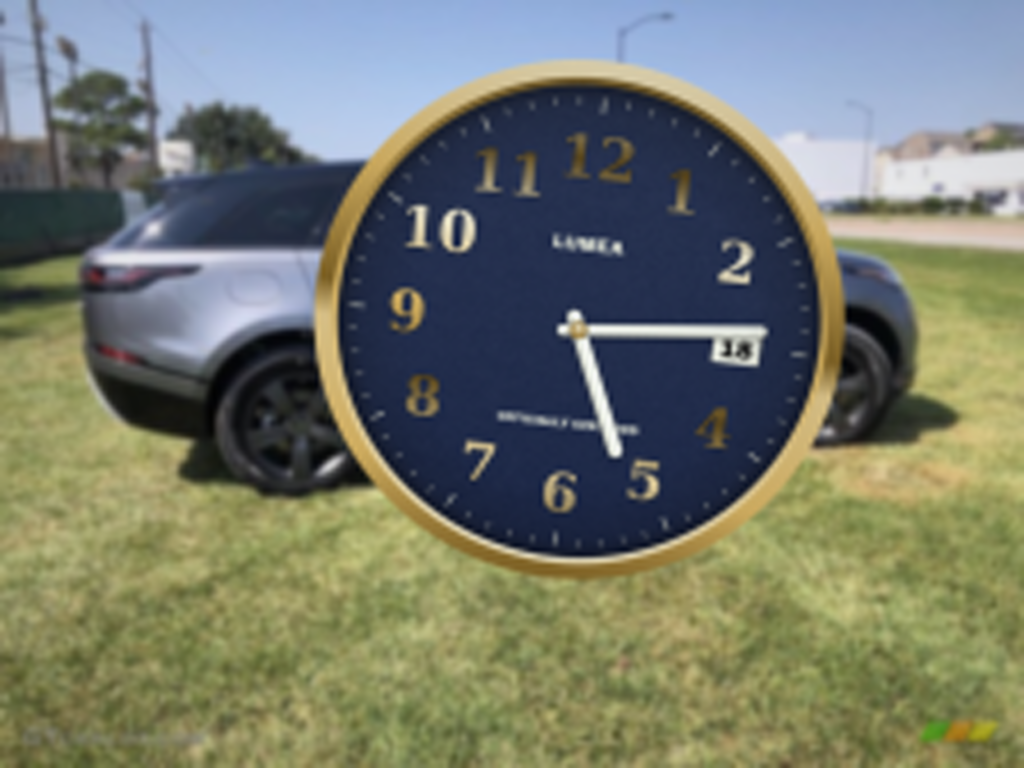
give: {"hour": 5, "minute": 14}
